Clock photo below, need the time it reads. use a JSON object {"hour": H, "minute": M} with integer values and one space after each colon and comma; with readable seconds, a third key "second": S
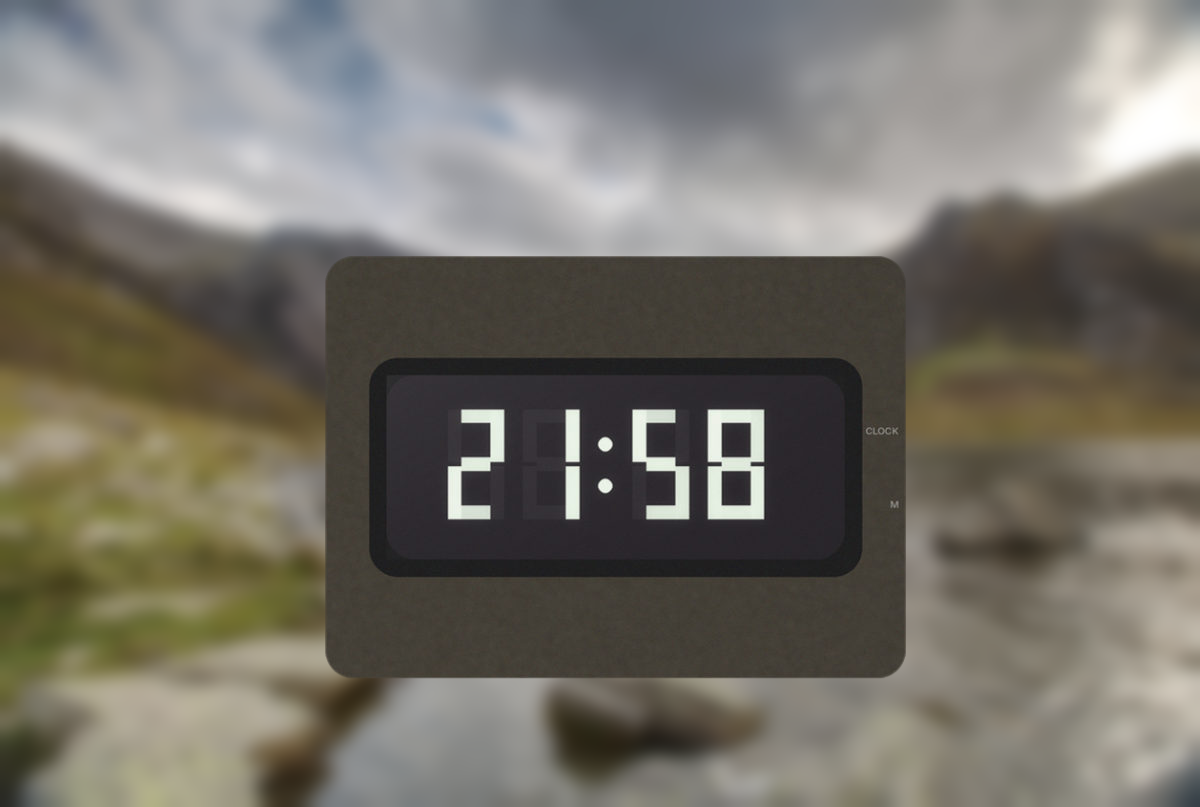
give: {"hour": 21, "minute": 58}
